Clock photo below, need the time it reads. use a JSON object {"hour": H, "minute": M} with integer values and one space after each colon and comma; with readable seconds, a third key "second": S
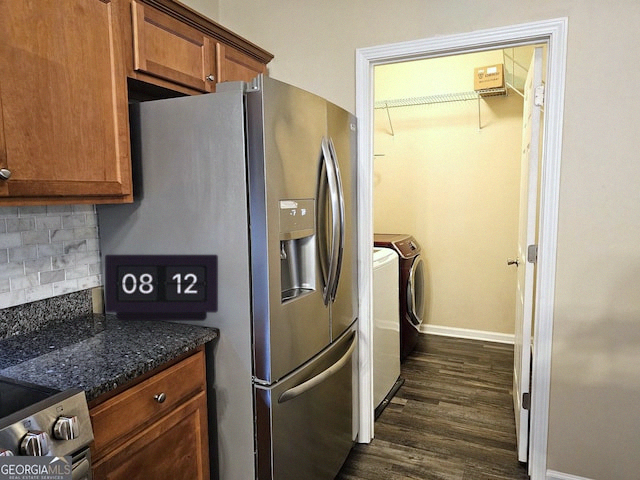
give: {"hour": 8, "minute": 12}
